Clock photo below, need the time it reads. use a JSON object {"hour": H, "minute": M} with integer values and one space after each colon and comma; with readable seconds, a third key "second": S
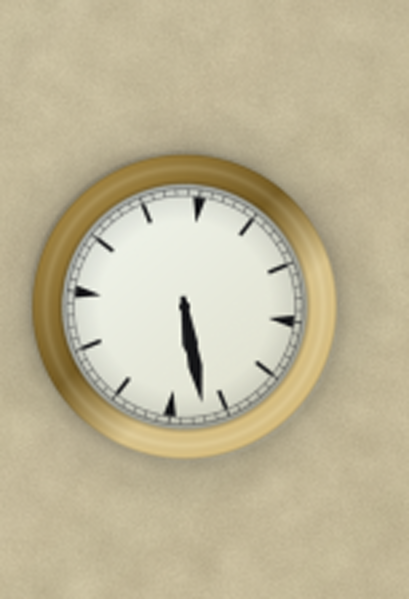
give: {"hour": 5, "minute": 27}
